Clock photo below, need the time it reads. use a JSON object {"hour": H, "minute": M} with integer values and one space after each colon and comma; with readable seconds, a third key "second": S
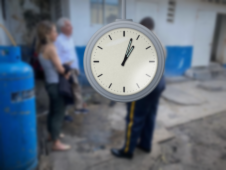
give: {"hour": 1, "minute": 3}
